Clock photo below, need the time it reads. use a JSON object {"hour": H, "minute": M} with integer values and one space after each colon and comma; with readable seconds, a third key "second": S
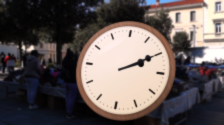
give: {"hour": 2, "minute": 10}
